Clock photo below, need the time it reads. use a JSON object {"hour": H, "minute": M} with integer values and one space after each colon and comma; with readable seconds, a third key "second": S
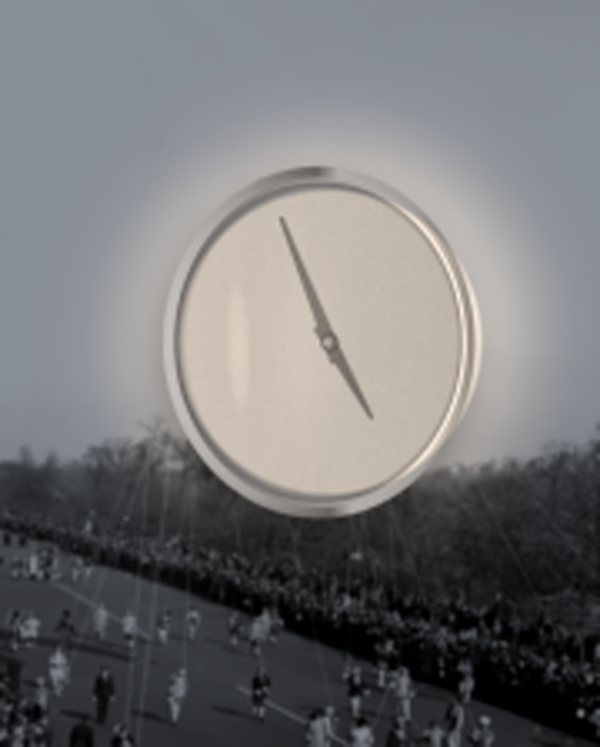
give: {"hour": 4, "minute": 56}
